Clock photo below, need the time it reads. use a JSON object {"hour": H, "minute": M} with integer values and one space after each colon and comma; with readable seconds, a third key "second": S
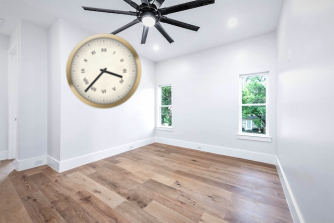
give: {"hour": 3, "minute": 37}
